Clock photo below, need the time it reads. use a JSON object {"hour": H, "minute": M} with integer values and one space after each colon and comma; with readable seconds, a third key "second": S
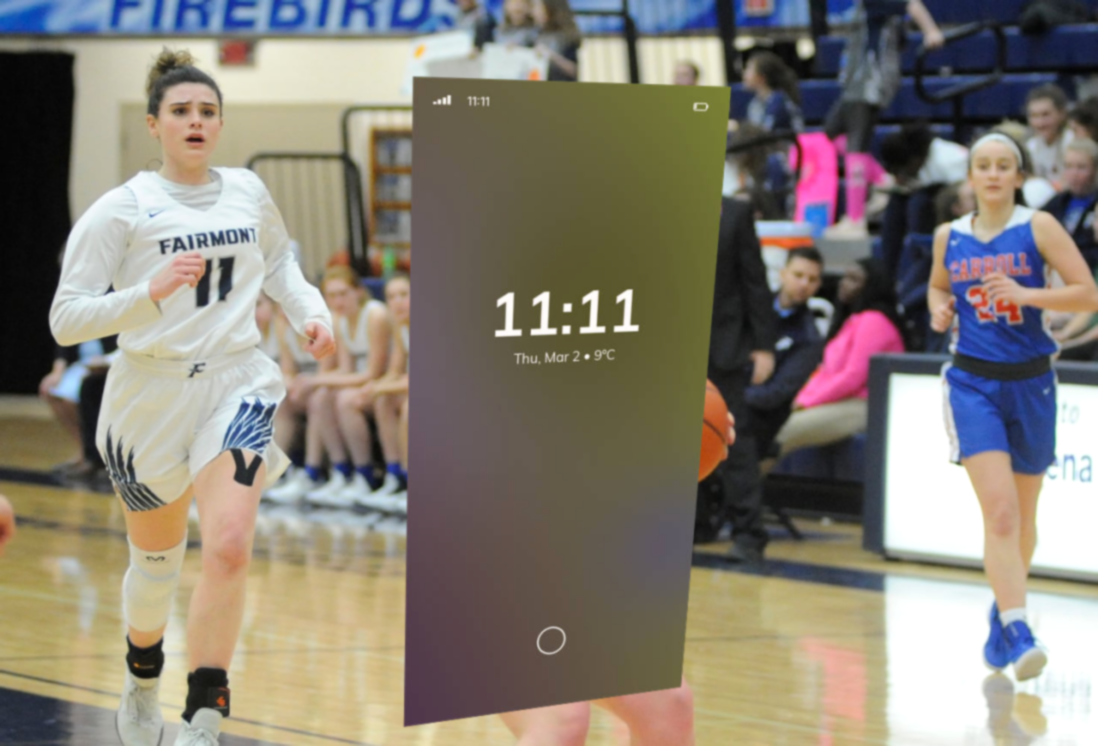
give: {"hour": 11, "minute": 11}
